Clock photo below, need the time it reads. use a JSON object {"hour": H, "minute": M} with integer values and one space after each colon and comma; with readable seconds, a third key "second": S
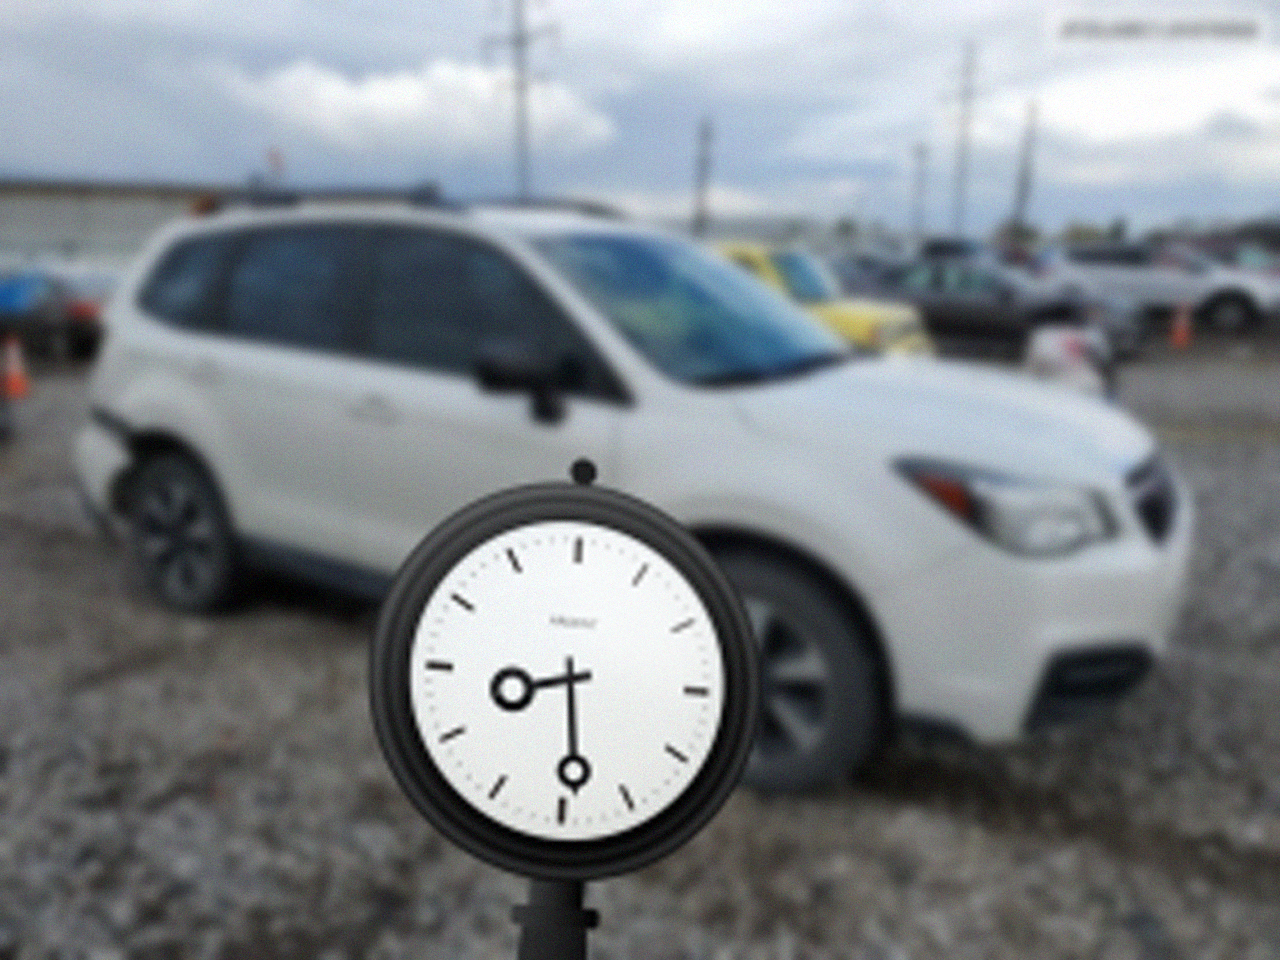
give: {"hour": 8, "minute": 29}
